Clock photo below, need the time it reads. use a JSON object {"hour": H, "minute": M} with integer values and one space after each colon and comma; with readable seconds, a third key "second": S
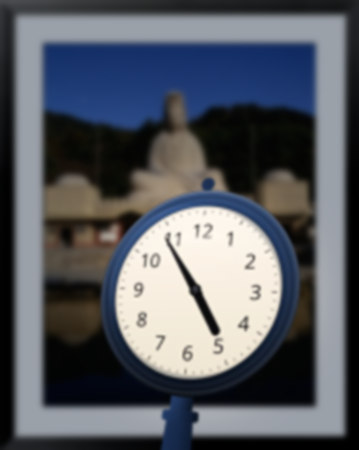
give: {"hour": 4, "minute": 54}
